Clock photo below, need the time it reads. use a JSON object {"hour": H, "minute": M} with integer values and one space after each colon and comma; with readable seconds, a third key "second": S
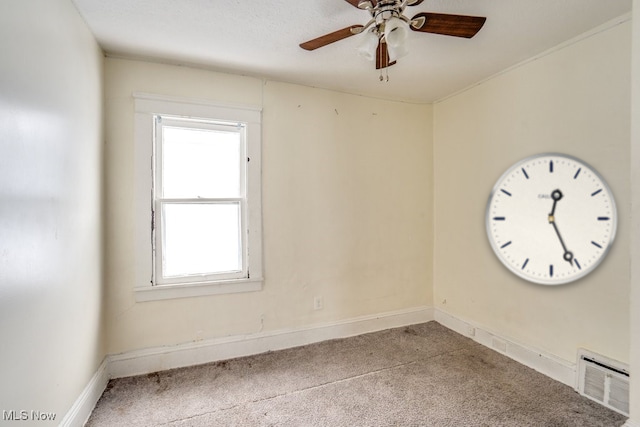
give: {"hour": 12, "minute": 26}
